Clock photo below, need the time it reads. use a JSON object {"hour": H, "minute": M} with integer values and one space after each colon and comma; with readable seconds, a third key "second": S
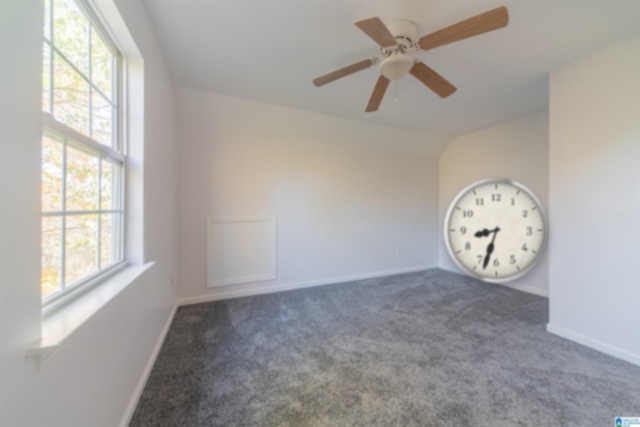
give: {"hour": 8, "minute": 33}
